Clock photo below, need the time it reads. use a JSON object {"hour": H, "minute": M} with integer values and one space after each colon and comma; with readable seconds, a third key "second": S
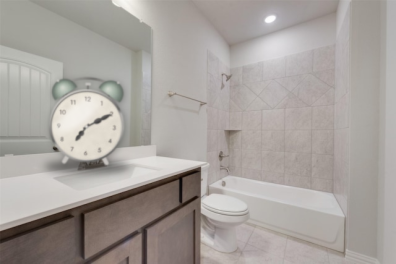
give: {"hour": 7, "minute": 10}
